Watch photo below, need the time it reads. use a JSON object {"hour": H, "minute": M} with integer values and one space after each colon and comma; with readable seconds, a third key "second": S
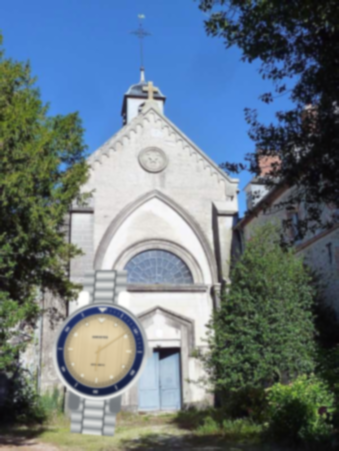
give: {"hour": 6, "minute": 9}
